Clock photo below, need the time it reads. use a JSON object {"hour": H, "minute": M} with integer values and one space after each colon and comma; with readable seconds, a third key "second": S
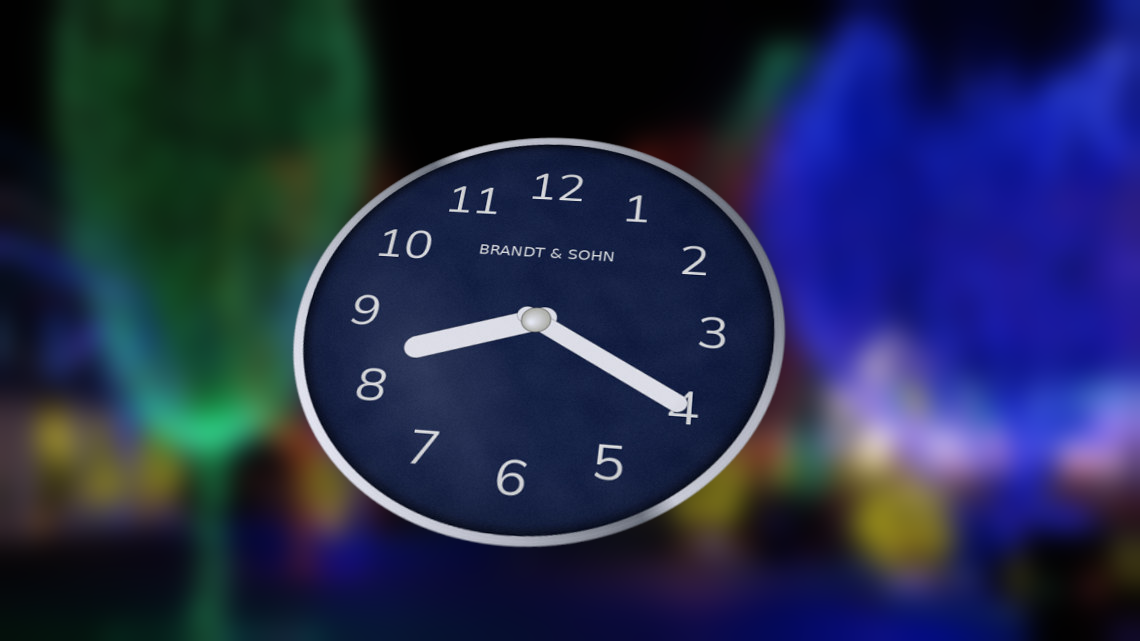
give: {"hour": 8, "minute": 20}
